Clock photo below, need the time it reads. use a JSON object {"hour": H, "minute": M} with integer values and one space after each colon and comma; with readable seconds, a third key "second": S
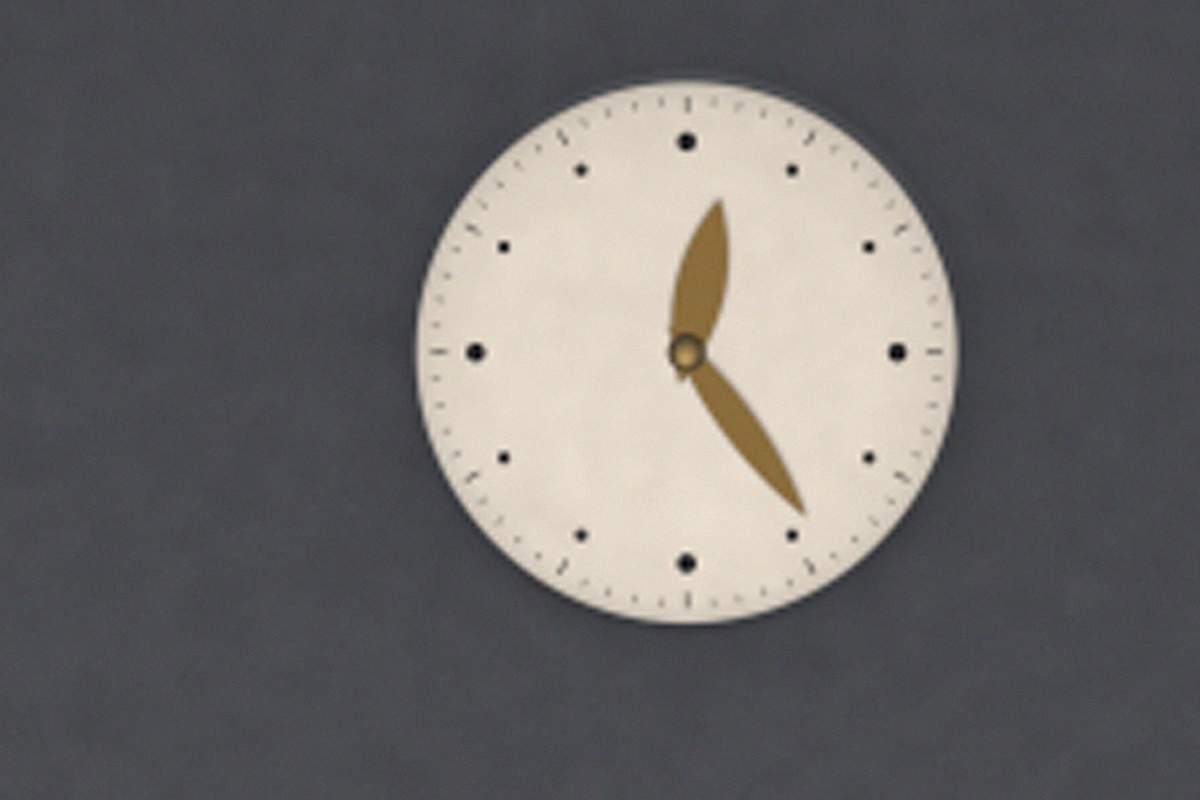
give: {"hour": 12, "minute": 24}
